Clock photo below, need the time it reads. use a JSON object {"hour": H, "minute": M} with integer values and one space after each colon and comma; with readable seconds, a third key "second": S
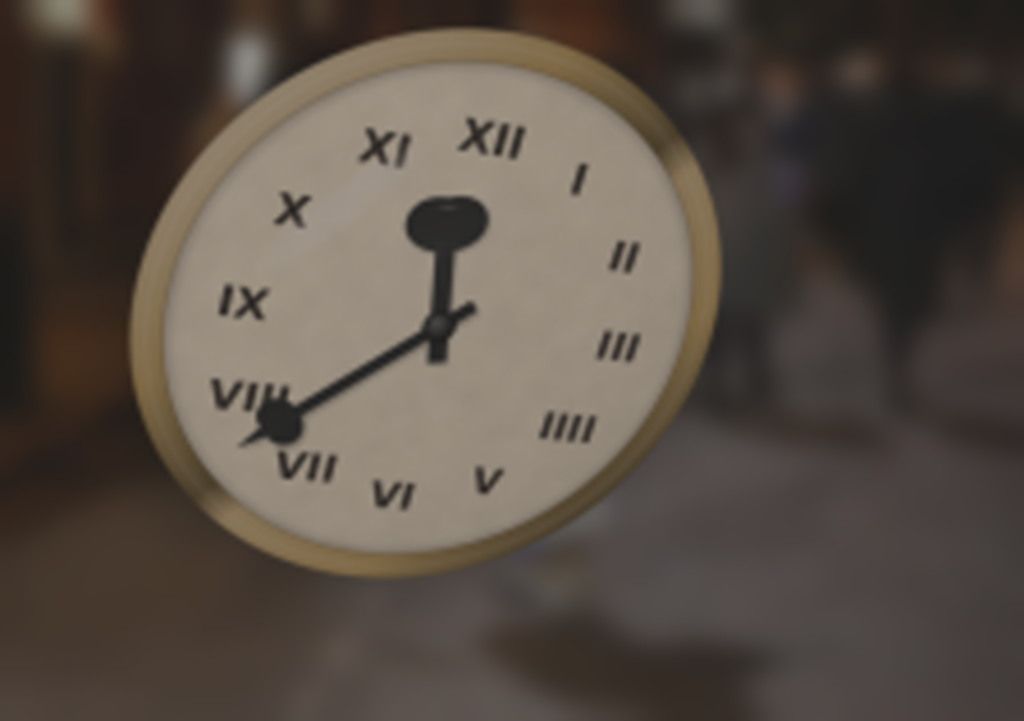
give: {"hour": 11, "minute": 38}
